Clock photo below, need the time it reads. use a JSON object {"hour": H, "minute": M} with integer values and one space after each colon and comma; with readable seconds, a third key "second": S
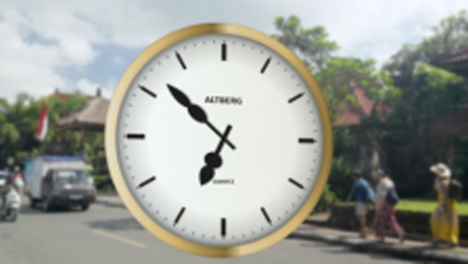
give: {"hour": 6, "minute": 52}
